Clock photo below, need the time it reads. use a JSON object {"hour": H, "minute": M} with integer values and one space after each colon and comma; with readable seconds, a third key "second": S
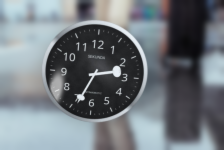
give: {"hour": 2, "minute": 34}
